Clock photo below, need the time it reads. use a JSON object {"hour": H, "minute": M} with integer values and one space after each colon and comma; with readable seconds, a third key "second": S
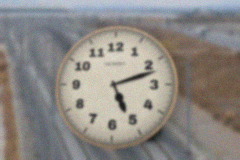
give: {"hour": 5, "minute": 12}
